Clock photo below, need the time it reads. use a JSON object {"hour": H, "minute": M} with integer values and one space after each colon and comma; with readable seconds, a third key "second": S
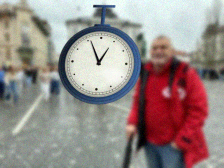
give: {"hour": 12, "minute": 56}
